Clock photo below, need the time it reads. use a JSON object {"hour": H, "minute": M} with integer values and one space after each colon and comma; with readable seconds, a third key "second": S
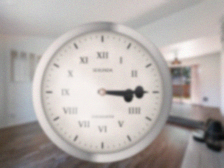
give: {"hour": 3, "minute": 15}
